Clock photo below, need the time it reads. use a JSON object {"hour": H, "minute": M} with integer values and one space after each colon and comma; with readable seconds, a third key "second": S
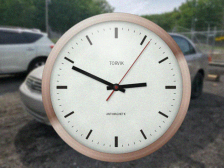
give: {"hour": 2, "minute": 49, "second": 6}
